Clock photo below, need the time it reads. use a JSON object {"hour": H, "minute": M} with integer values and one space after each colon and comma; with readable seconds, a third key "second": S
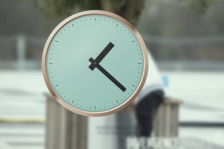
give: {"hour": 1, "minute": 22}
